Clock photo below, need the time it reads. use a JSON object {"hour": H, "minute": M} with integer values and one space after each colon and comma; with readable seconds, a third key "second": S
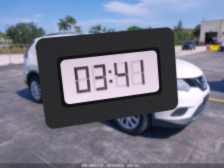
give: {"hour": 3, "minute": 41}
